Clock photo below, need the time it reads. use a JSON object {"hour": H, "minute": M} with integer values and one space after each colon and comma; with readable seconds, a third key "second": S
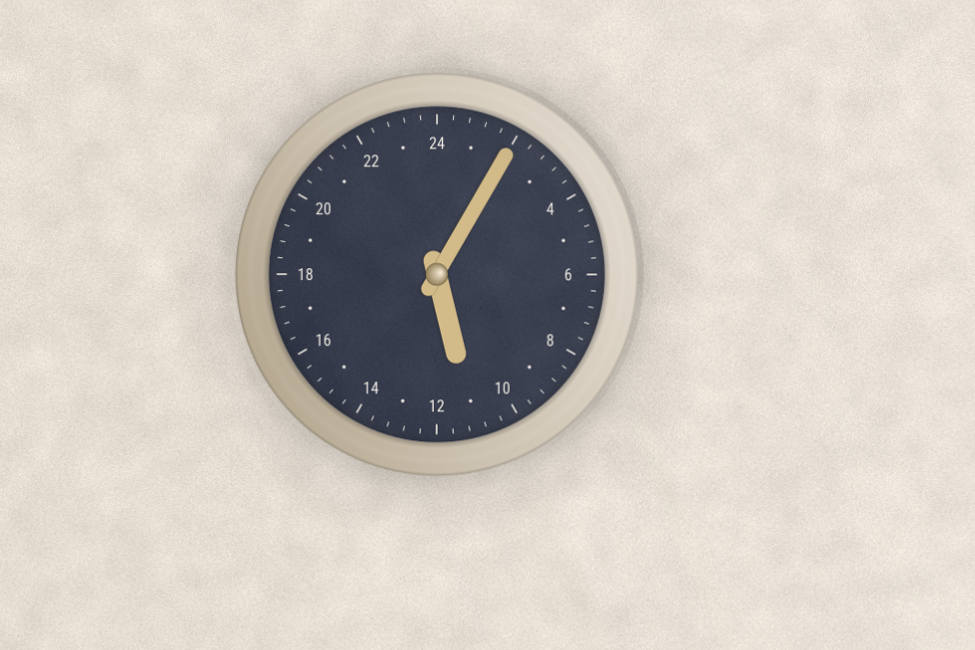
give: {"hour": 11, "minute": 5}
